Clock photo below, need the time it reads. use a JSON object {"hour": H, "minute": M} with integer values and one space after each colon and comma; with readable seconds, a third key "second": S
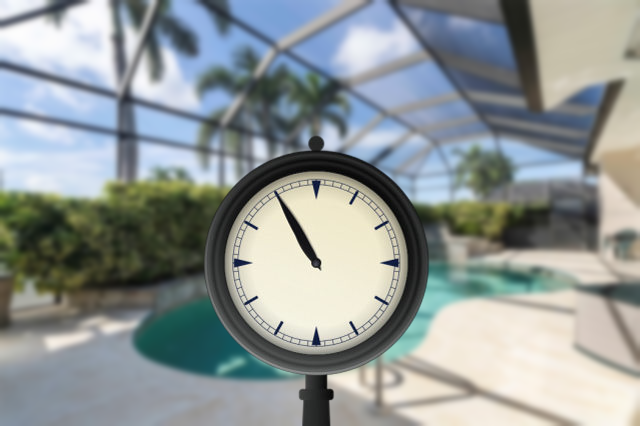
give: {"hour": 10, "minute": 55}
